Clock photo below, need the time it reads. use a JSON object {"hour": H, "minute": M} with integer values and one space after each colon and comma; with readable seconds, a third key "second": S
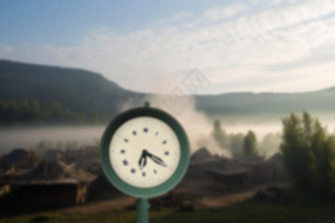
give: {"hour": 6, "minute": 20}
